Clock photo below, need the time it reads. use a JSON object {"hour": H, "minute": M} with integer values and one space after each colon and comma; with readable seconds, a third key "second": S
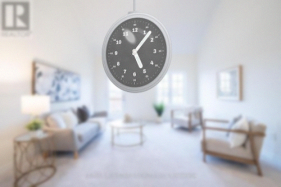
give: {"hour": 5, "minute": 7}
